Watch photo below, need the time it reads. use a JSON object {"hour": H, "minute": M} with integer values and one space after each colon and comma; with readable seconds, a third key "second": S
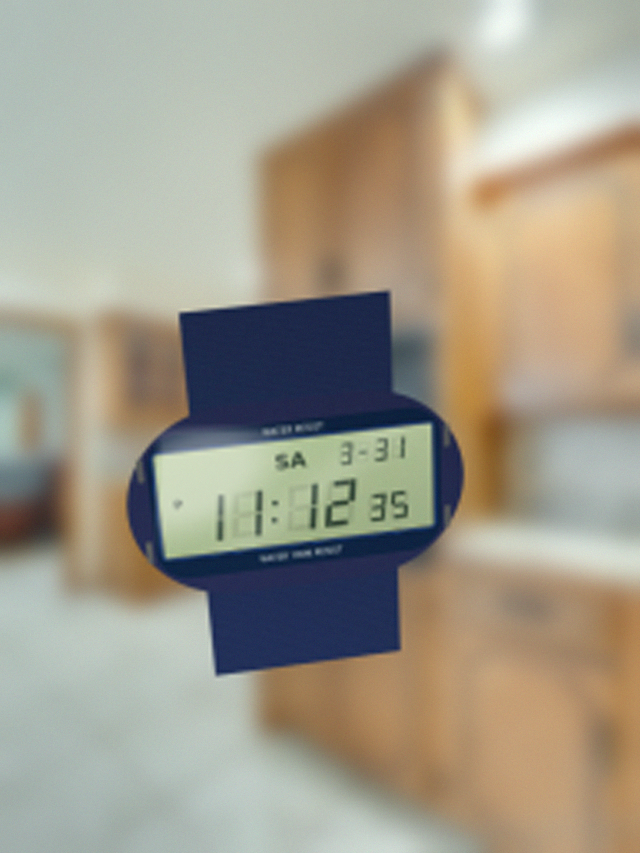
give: {"hour": 11, "minute": 12, "second": 35}
